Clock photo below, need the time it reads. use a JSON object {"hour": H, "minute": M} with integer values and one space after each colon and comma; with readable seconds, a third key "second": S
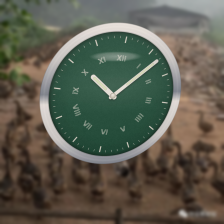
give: {"hour": 10, "minute": 7}
